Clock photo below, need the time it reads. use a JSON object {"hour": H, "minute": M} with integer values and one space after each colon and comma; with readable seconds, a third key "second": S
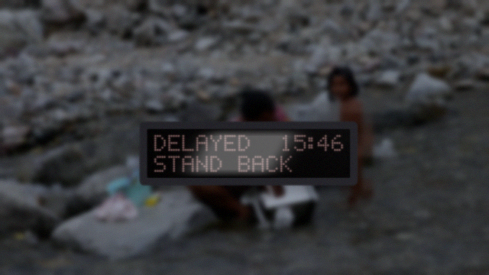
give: {"hour": 15, "minute": 46}
